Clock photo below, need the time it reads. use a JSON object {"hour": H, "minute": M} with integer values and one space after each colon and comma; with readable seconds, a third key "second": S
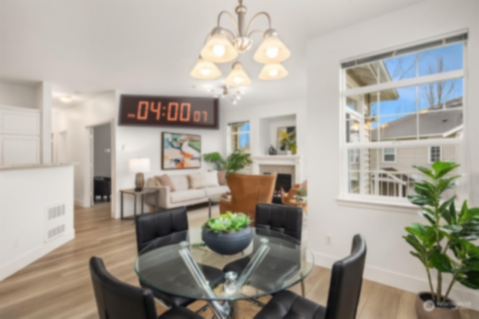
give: {"hour": 4, "minute": 0}
